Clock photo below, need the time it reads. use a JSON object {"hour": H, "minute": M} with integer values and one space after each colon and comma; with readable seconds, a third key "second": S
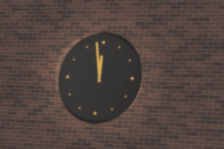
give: {"hour": 11, "minute": 58}
